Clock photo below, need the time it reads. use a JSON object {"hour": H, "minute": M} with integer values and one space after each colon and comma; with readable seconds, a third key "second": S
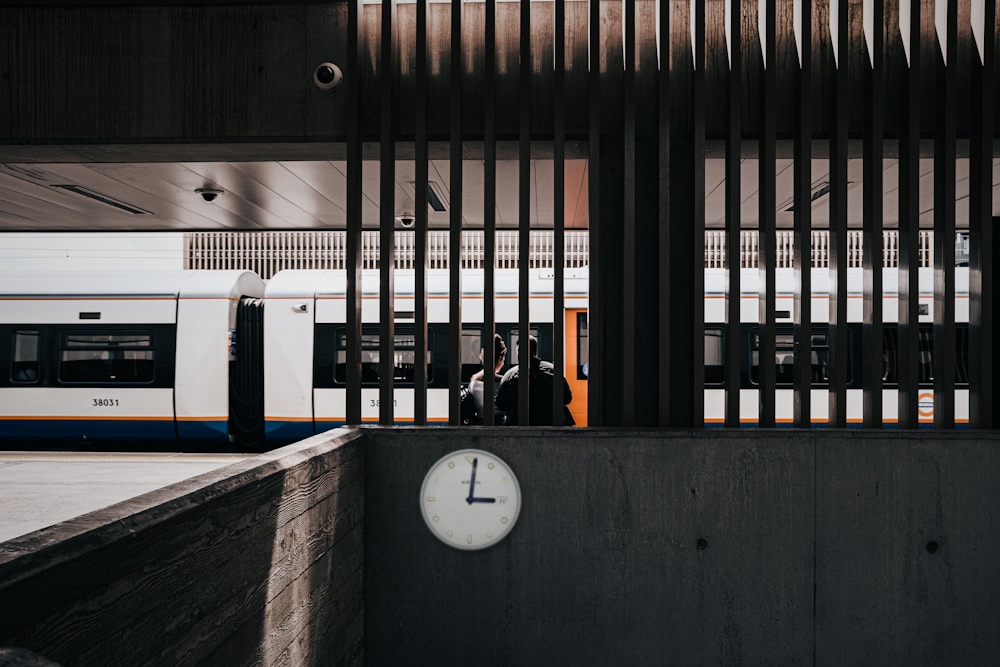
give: {"hour": 3, "minute": 1}
